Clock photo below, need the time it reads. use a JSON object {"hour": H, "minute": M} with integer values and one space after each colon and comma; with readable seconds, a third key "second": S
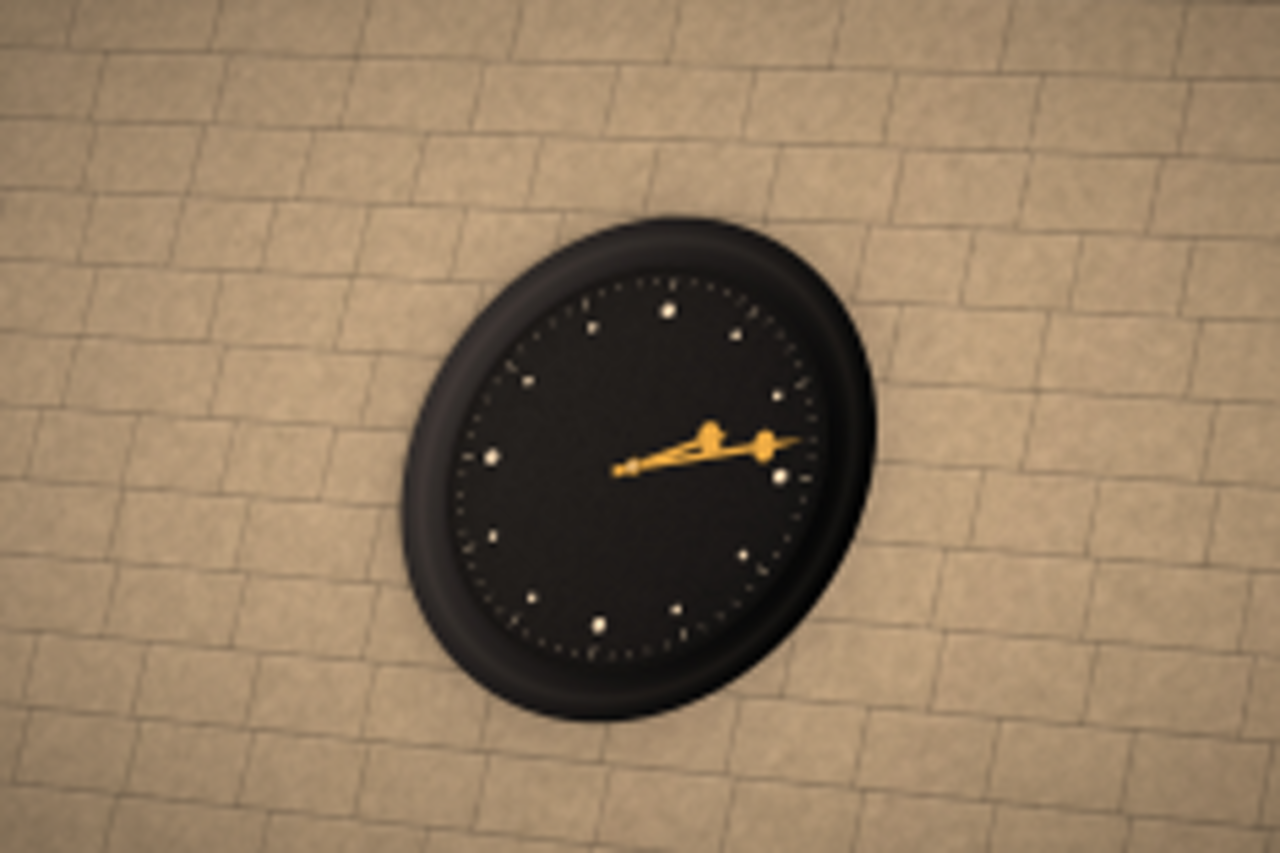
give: {"hour": 2, "minute": 13}
